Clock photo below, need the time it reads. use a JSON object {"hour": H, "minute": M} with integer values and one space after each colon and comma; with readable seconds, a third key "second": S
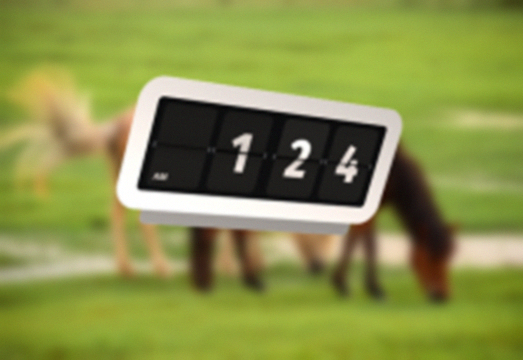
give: {"hour": 1, "minute": 24}
